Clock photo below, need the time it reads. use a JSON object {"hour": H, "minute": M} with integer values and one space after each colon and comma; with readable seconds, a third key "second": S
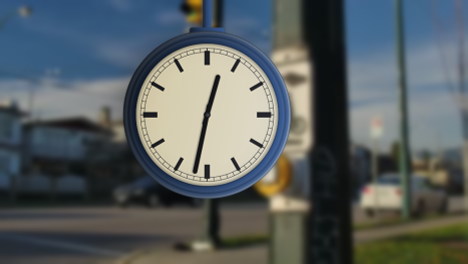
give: {"hour": 12, "minute": 32}
